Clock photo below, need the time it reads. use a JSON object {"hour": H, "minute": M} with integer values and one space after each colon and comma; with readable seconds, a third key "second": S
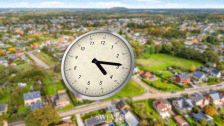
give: {"hour": 4, "minute": 14}
